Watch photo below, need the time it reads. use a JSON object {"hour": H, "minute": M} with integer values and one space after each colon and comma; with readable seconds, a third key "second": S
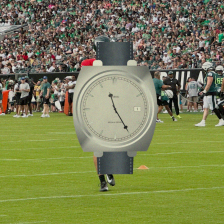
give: {"hour": 11, "minute": 25}
